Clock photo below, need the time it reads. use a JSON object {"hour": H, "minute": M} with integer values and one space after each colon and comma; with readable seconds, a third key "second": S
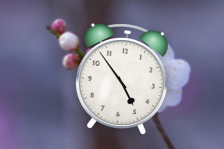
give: {"hour": 4, "minute": 53}
